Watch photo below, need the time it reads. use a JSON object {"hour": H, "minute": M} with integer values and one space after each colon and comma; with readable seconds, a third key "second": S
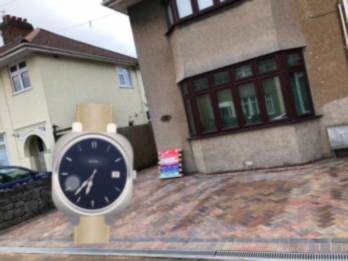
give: {"hour": 6, "minute": 37}
